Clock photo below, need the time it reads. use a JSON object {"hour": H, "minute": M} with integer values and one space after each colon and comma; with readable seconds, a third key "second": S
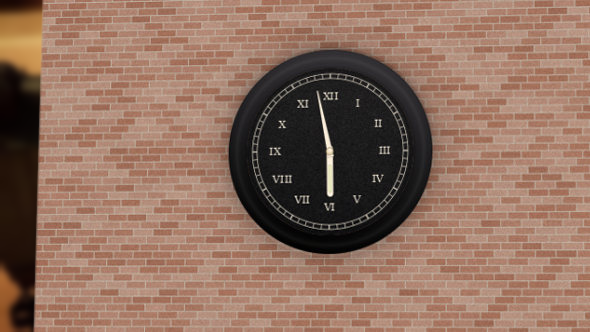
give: {"hour": 5, "minute": 58}
